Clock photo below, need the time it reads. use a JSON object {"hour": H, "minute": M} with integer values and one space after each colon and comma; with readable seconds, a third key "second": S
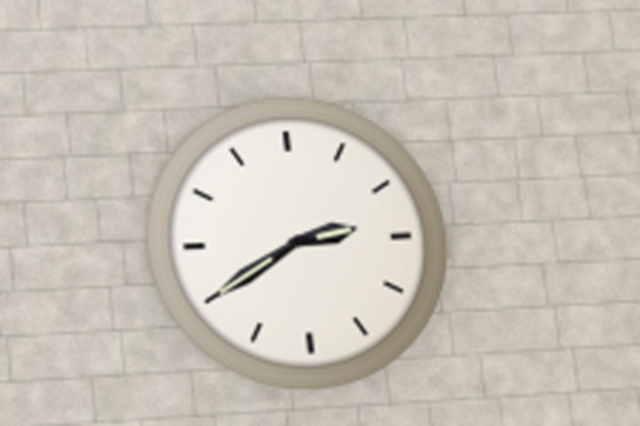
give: {"hour": 2, "minute": 40}
